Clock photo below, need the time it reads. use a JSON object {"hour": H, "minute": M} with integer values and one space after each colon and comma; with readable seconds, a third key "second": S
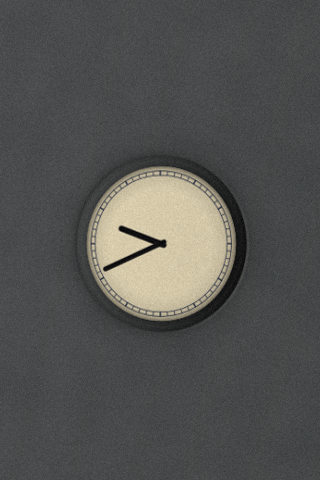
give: {"hour": 9, "minute": 41}
